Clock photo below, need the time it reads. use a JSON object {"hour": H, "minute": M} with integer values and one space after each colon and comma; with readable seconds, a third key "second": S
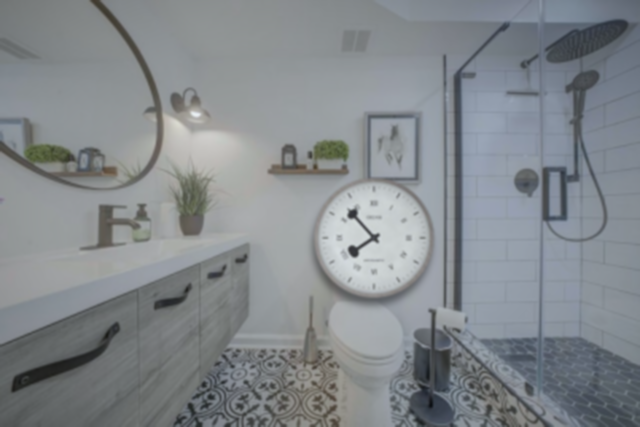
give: {"hour": 7, "minute": 53}
